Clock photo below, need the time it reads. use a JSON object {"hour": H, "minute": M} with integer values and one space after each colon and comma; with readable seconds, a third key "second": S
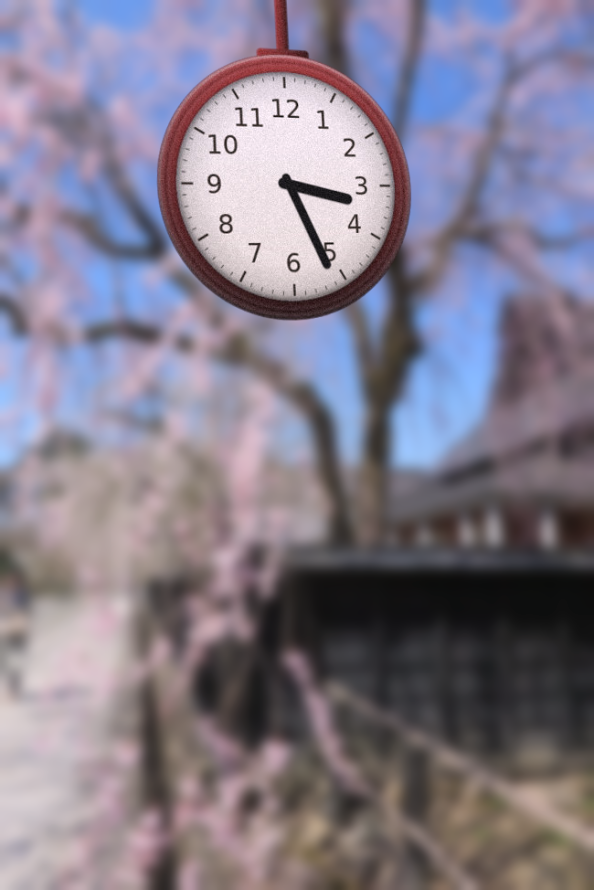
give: {"hour": 3, "minute": 26}
